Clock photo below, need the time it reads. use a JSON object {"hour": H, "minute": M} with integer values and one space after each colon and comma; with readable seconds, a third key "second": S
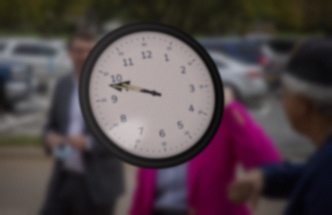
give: {"hour": 9, "minute": 48}
